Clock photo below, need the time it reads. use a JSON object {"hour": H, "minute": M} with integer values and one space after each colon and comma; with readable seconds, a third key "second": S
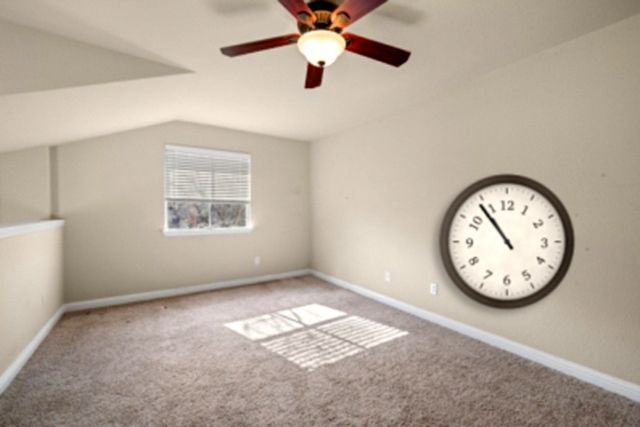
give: {"hour": 10, "minute": 54}
